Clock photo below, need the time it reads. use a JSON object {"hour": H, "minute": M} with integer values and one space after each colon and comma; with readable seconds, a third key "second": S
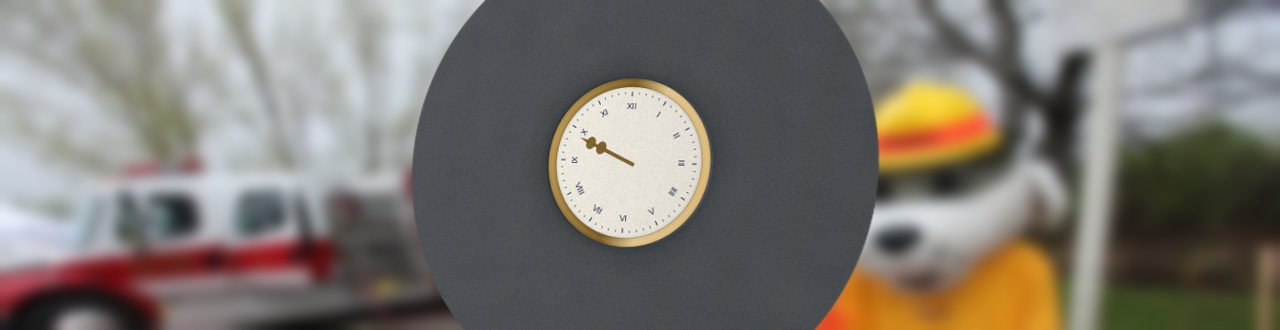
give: {"hour": 9, "minute": 49}
